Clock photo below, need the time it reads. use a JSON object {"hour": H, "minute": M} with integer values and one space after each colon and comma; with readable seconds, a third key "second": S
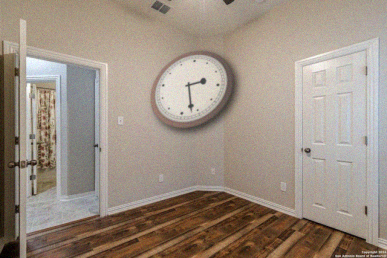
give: {"hour": 2, "minute": 27}
